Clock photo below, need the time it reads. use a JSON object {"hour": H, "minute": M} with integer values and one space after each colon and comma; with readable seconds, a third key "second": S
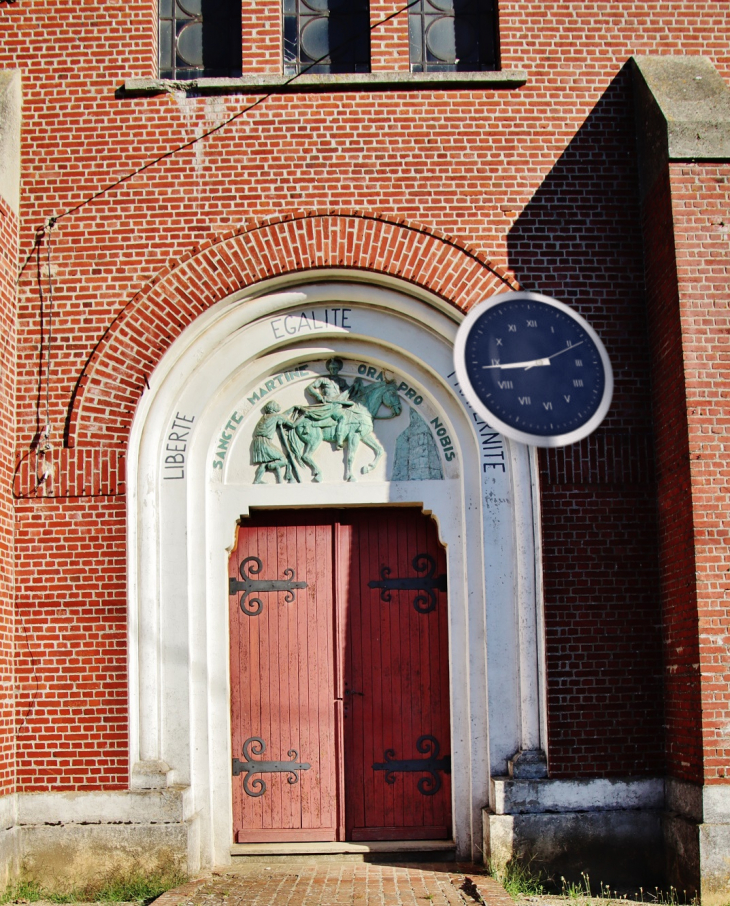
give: {"hour": 8, "minute": 44, "second": 11}
